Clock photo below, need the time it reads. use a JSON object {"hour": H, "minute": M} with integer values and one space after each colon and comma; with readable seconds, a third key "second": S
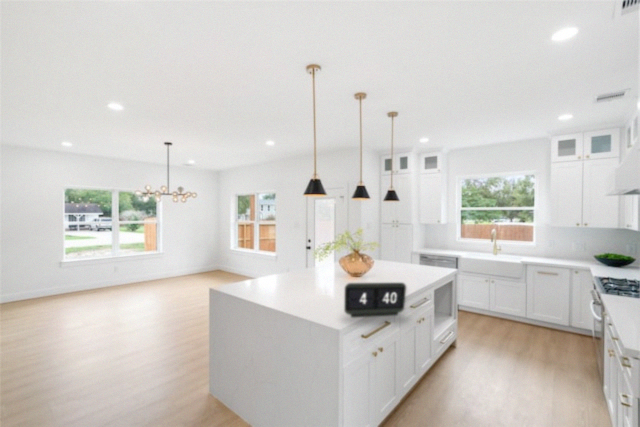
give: {"hour": 4, "minute": 40}
